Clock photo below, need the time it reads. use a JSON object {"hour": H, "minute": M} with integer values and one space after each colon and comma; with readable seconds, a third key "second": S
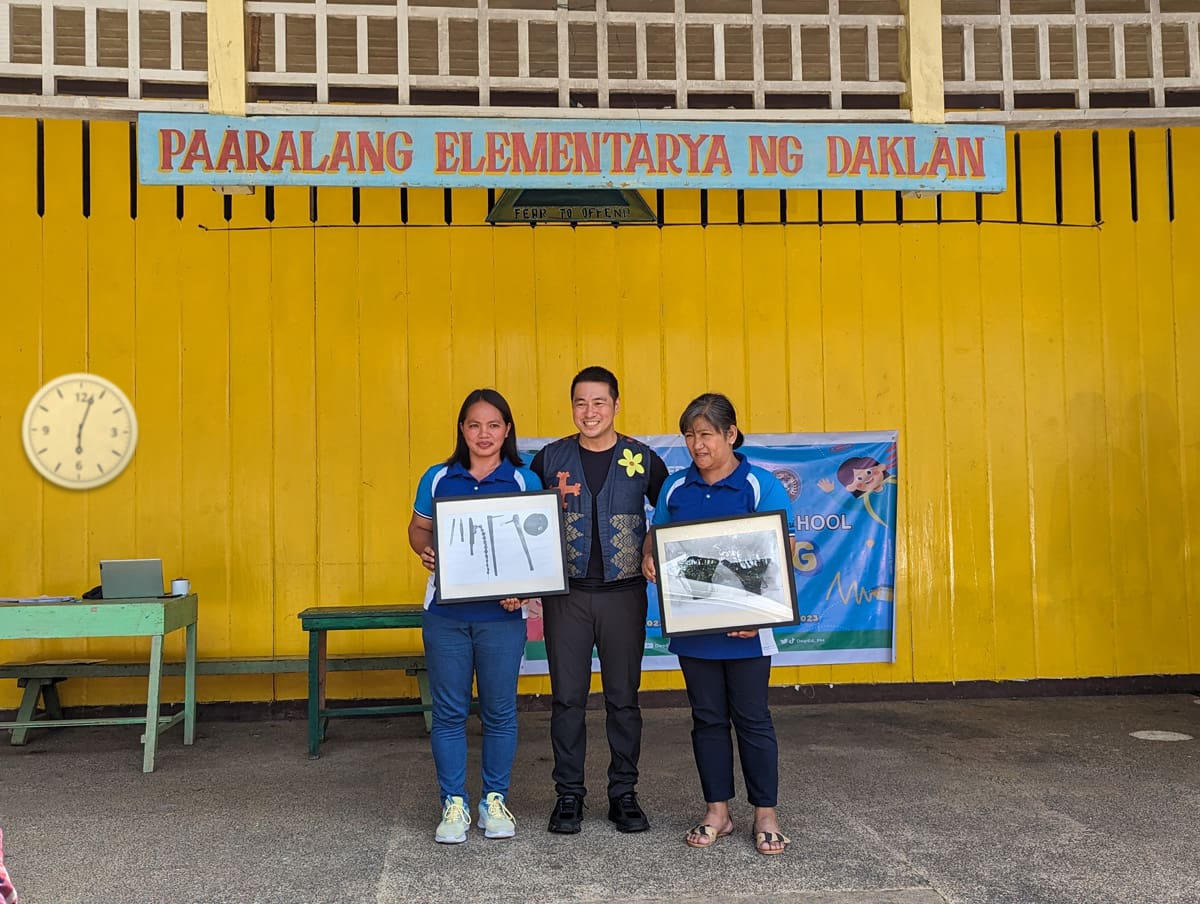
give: {"hour": 6, "minute": 3}
